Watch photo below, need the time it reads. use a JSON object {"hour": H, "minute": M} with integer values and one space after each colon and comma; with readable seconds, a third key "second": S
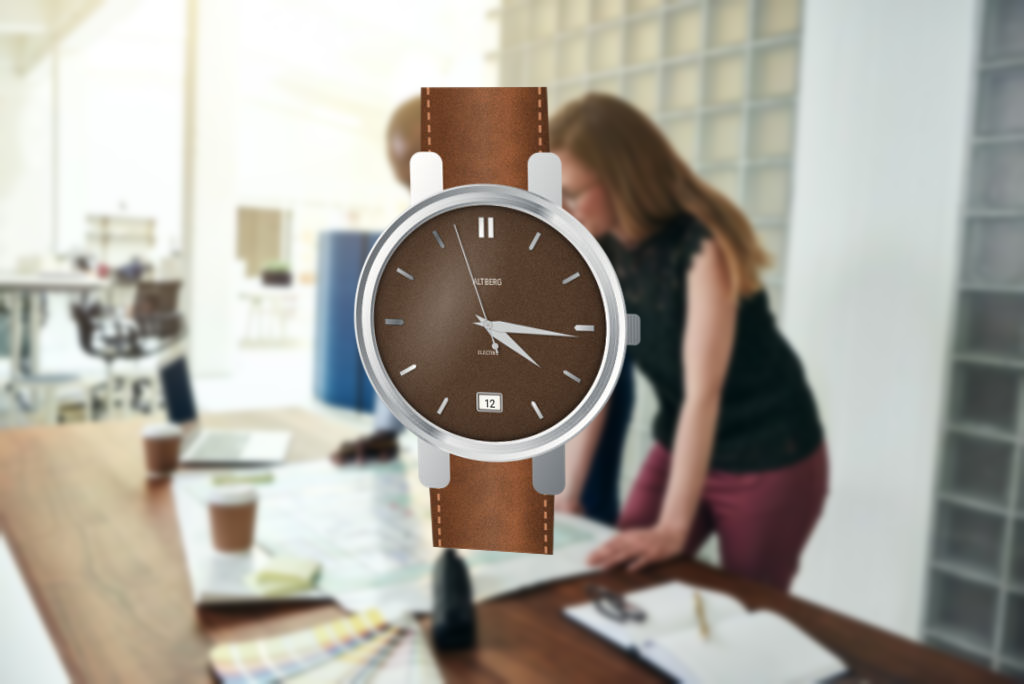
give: {"hour": 4, "minute": 15, "second": 57}
